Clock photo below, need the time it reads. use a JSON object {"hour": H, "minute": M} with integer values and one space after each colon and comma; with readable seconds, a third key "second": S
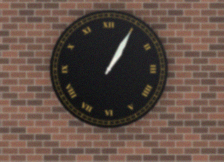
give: {"hour": 1, "minute": 5}
